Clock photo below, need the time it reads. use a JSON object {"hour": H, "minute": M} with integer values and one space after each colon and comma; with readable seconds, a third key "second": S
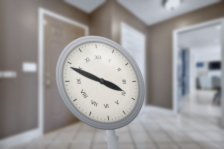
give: {"hour": 3, "minute": 49}
